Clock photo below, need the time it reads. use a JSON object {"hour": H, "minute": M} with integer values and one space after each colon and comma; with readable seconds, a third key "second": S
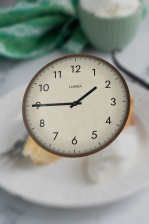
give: {"hour": 1, "minute": 45}
